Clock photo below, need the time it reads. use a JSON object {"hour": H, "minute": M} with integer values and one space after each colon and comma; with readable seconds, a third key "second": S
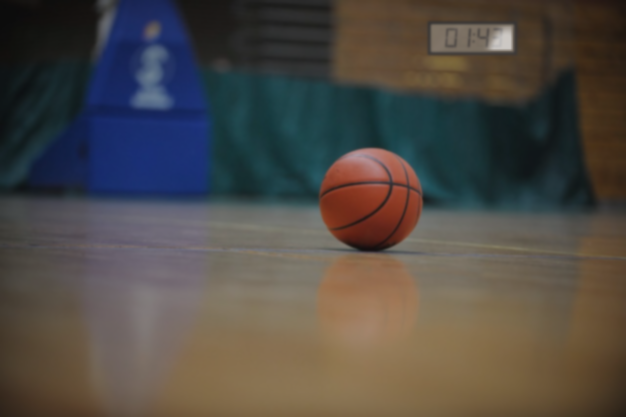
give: {"hour": 1, "minute": 43}
